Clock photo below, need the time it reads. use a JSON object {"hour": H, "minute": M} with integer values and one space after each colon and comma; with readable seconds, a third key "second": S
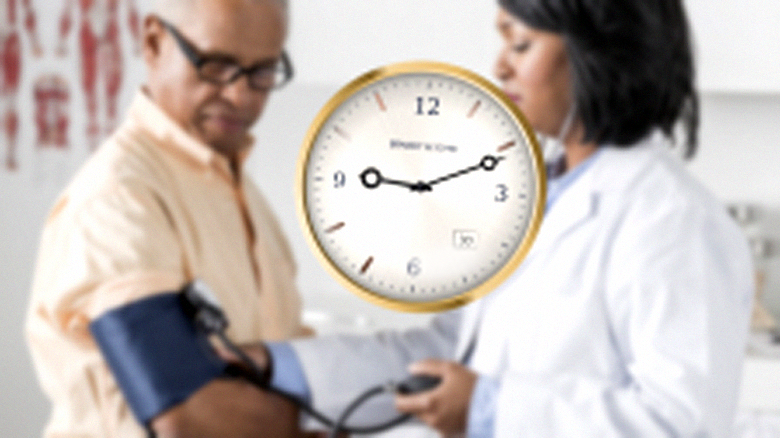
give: {"hour": 9, "minute": 11}
